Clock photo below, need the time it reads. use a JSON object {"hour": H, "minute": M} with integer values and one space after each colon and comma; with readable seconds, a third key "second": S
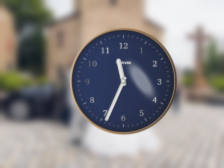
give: {"hour": 11, "minute": 34}
